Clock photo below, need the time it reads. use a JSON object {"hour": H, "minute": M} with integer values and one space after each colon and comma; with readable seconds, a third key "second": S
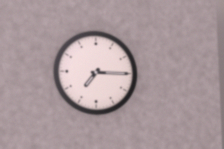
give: {"hour": 7, "minute": 15}
